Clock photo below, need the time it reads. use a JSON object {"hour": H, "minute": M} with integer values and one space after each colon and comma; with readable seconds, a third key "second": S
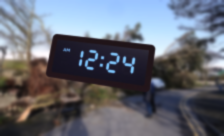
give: {"hour": 12, "minute": 24}
